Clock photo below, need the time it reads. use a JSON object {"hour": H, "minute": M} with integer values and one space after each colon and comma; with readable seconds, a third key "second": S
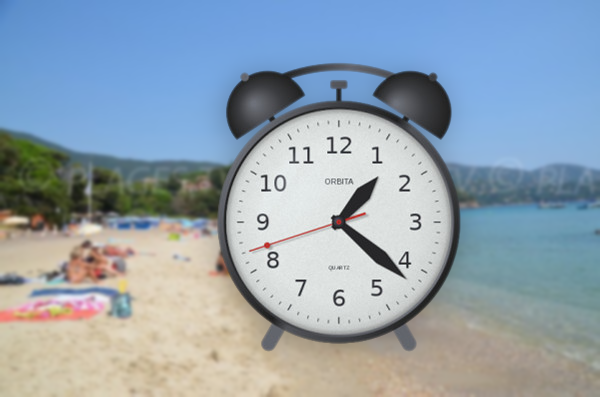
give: {"hour": 1, "minute": 21, "second": 42}
